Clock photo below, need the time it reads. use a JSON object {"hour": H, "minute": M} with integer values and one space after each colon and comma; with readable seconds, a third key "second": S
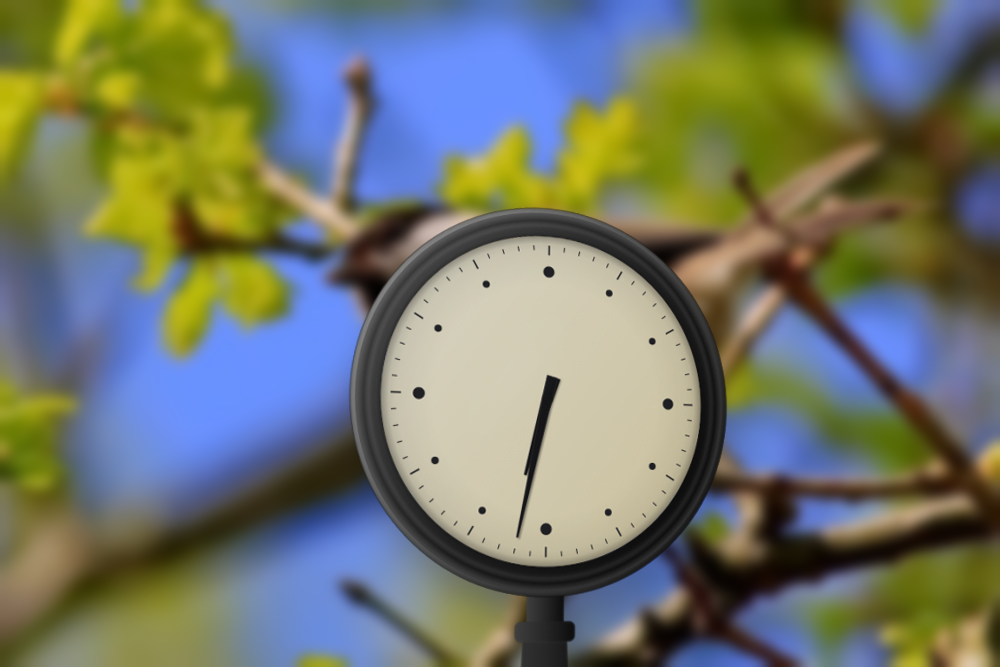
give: {"hour": 6, "minute": 32}
